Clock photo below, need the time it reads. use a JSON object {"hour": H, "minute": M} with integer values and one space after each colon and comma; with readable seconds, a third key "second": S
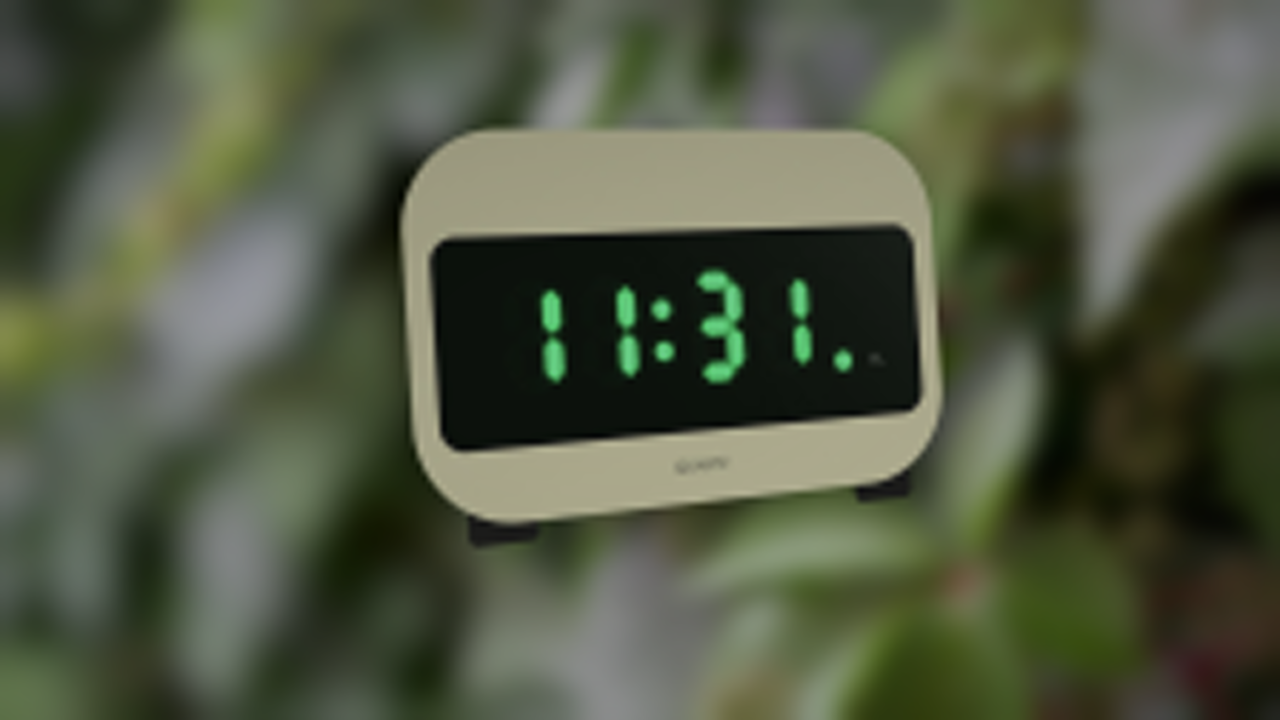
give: {"hour": 11, "minute": 31}
